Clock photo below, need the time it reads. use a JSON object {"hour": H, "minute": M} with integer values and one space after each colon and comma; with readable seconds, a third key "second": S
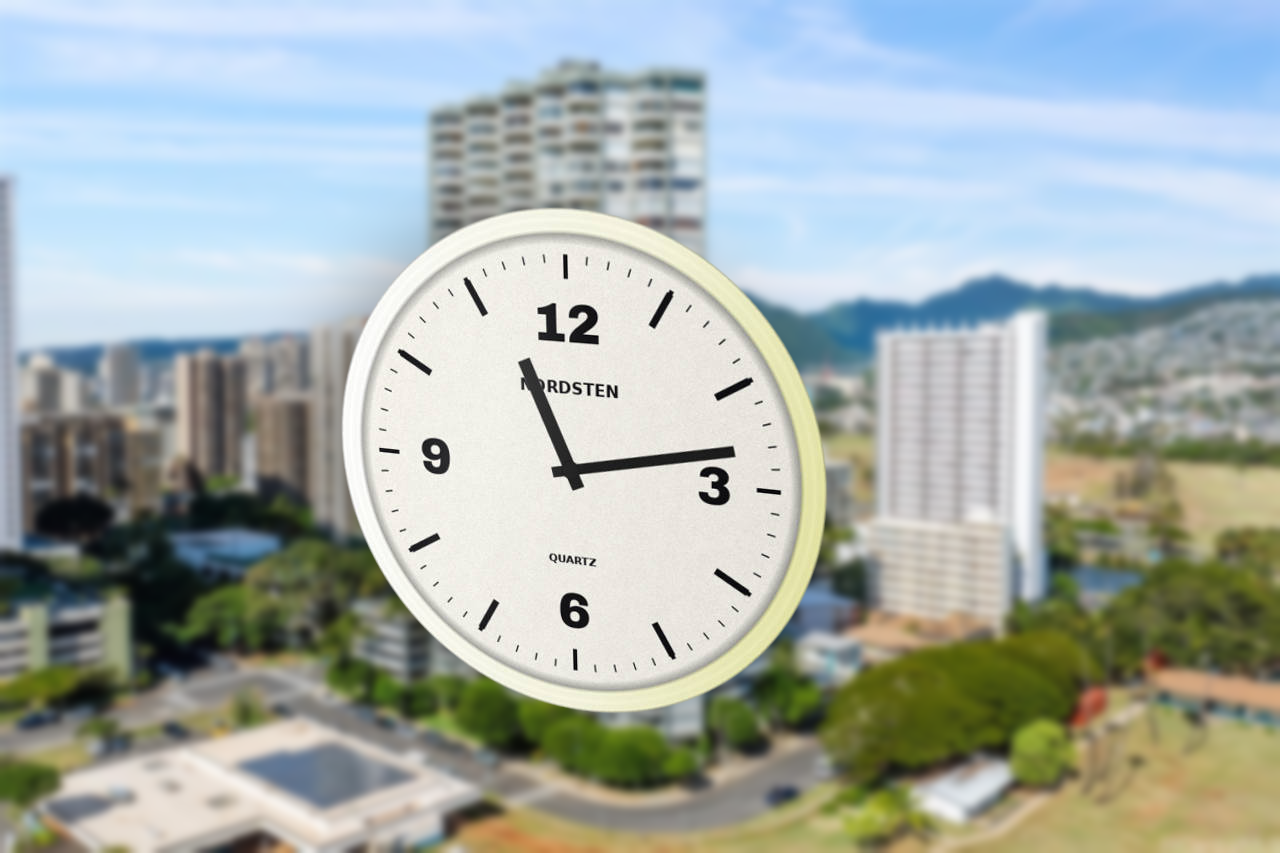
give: {"hour": 11, "minute": 13}
